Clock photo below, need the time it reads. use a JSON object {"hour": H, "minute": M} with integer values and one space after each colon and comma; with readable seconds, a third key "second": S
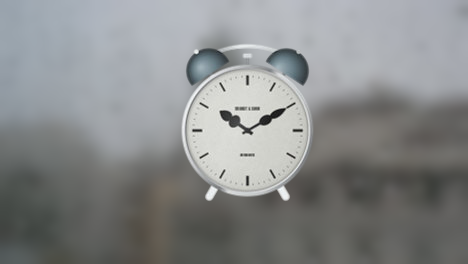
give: {"hour": 10, "minute": 10}
